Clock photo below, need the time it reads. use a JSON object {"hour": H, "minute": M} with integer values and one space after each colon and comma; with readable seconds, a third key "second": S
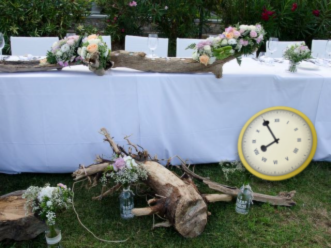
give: {"hour": 7, "minute": 55}
